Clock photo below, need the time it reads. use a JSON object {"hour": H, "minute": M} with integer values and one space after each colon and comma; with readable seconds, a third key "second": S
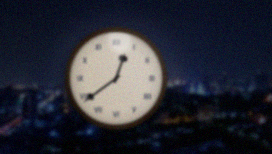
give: {"hour": 12, "minute": 39}
